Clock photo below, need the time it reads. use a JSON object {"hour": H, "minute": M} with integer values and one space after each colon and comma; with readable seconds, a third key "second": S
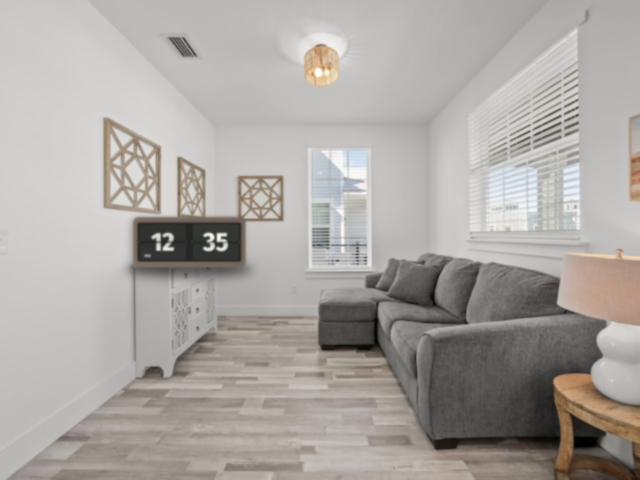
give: {"hour": 12, "minute": 35}
